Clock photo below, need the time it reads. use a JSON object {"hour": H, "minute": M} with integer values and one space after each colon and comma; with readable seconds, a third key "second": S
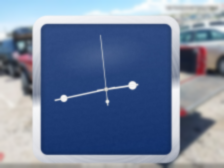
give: {"hour": 2, "minute": 42, "second": 59}
